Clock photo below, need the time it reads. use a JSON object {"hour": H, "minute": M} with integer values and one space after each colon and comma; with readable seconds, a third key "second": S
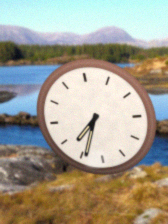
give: {"hour": 7, "minute": 34}
